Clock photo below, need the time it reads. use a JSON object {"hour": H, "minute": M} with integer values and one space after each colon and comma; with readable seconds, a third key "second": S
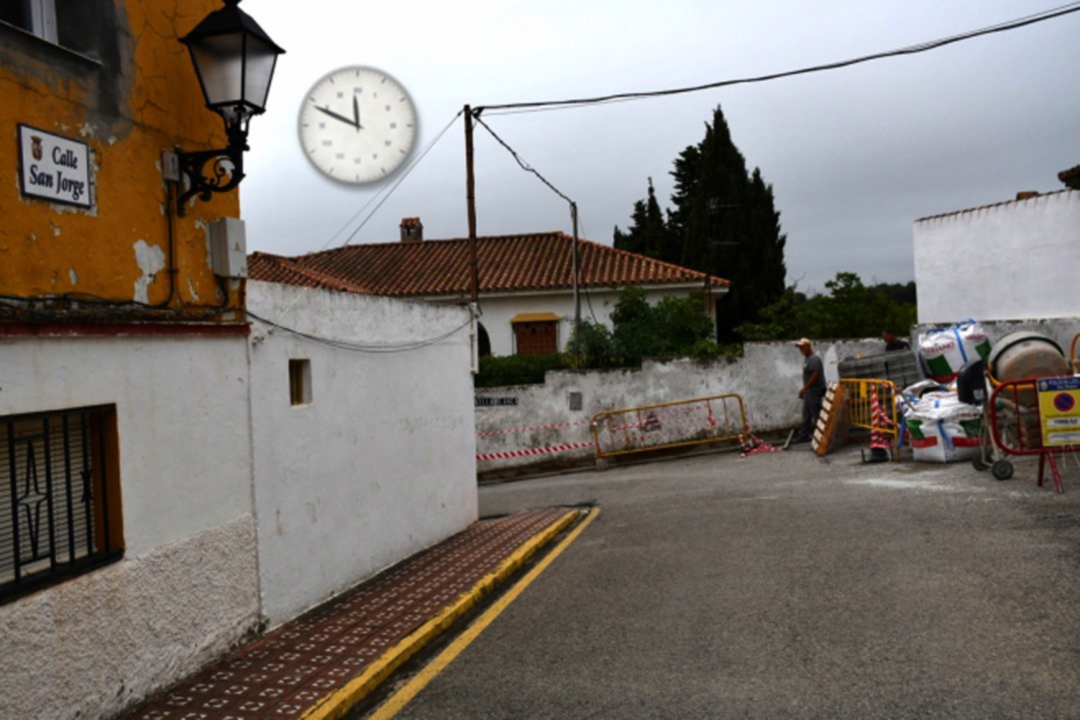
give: {"hour": 11, "minute": 49}
